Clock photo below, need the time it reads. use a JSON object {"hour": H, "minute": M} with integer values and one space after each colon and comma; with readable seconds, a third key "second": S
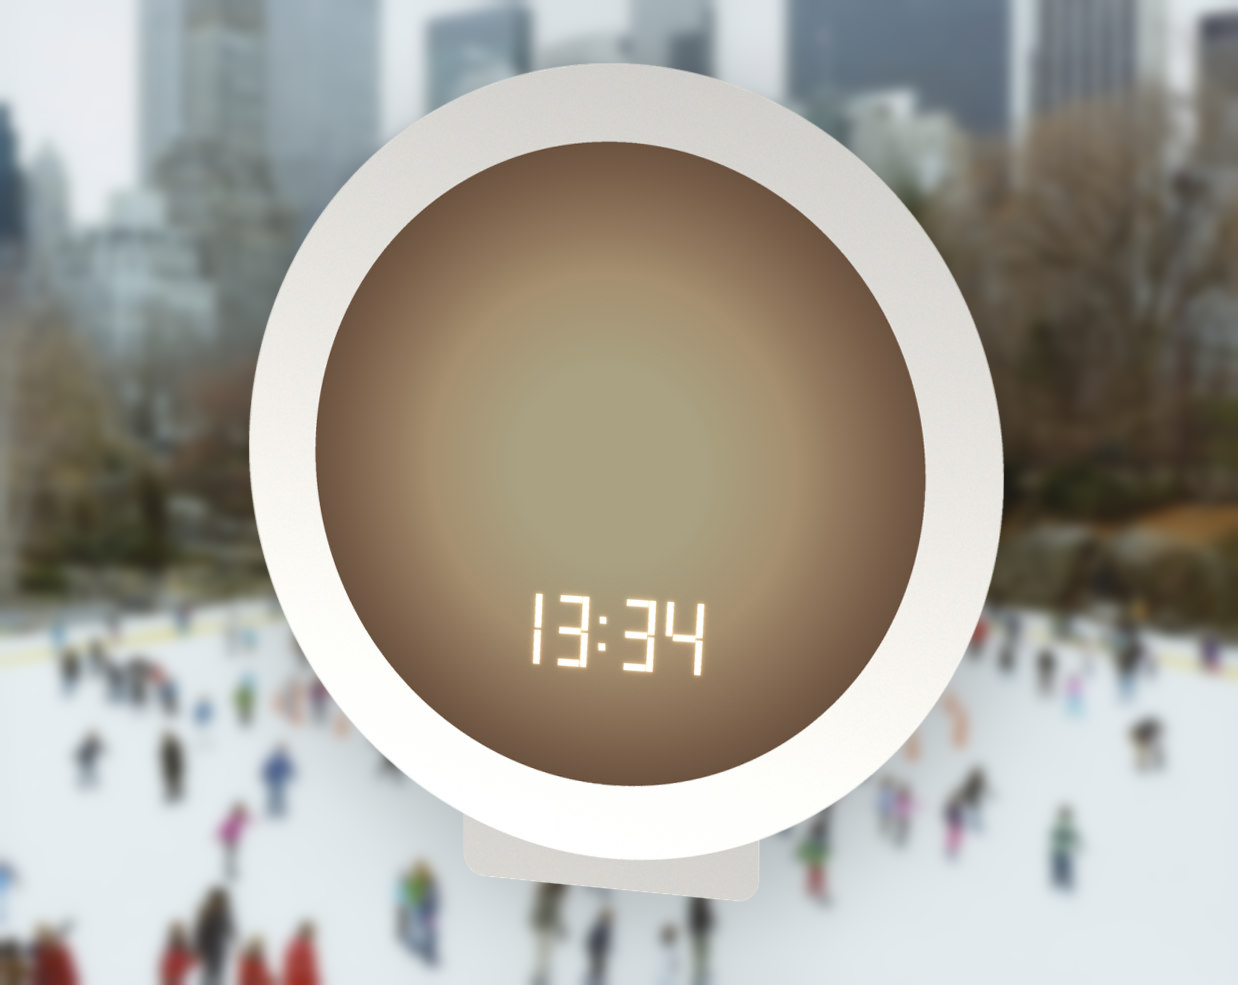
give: {"hour": 13, "minute": 34}
